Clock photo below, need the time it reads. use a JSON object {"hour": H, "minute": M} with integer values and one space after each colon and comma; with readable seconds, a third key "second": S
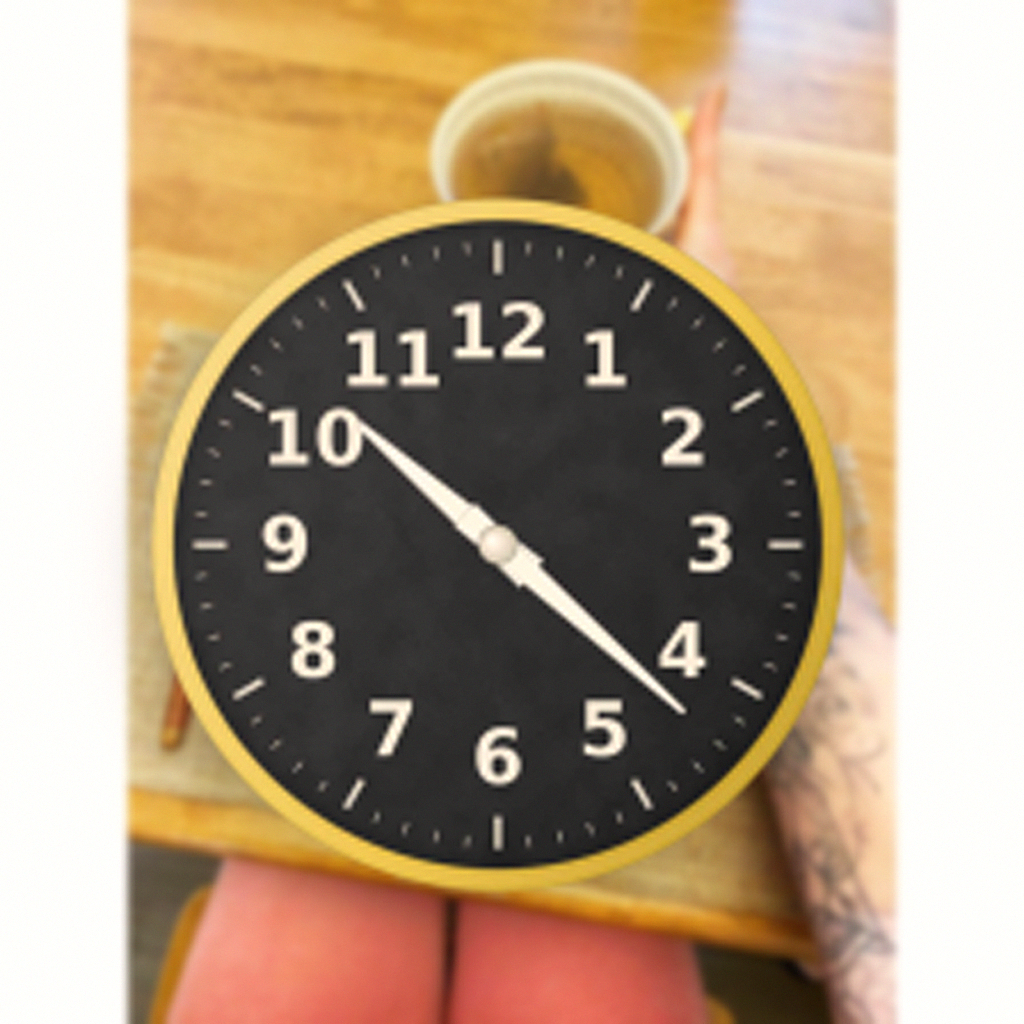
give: {"hour": 10, "minute": 22}
